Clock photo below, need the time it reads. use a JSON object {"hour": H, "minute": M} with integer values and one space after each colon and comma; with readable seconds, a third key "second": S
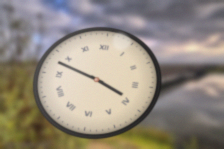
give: {"hour": 3, "minute": 48}
